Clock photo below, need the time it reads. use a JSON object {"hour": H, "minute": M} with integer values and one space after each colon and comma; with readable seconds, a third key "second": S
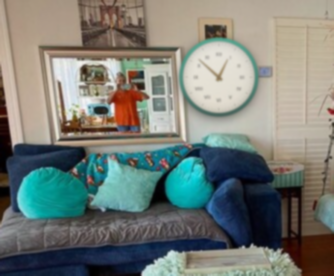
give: {"hour": 12, "minute": 52}
